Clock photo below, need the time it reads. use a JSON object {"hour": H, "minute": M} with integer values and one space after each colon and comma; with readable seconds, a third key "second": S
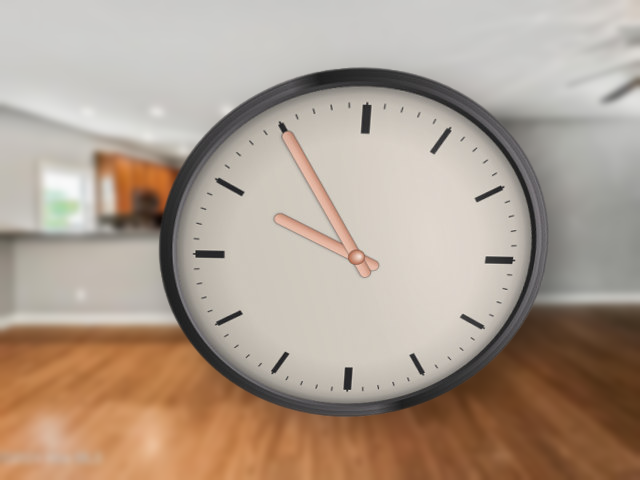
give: {"hour": 9, "minute": 55}
